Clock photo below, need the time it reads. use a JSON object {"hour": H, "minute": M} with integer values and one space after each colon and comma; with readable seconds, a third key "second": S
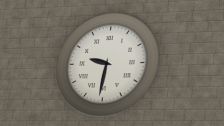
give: {"hour": 9, "minute": 31}
